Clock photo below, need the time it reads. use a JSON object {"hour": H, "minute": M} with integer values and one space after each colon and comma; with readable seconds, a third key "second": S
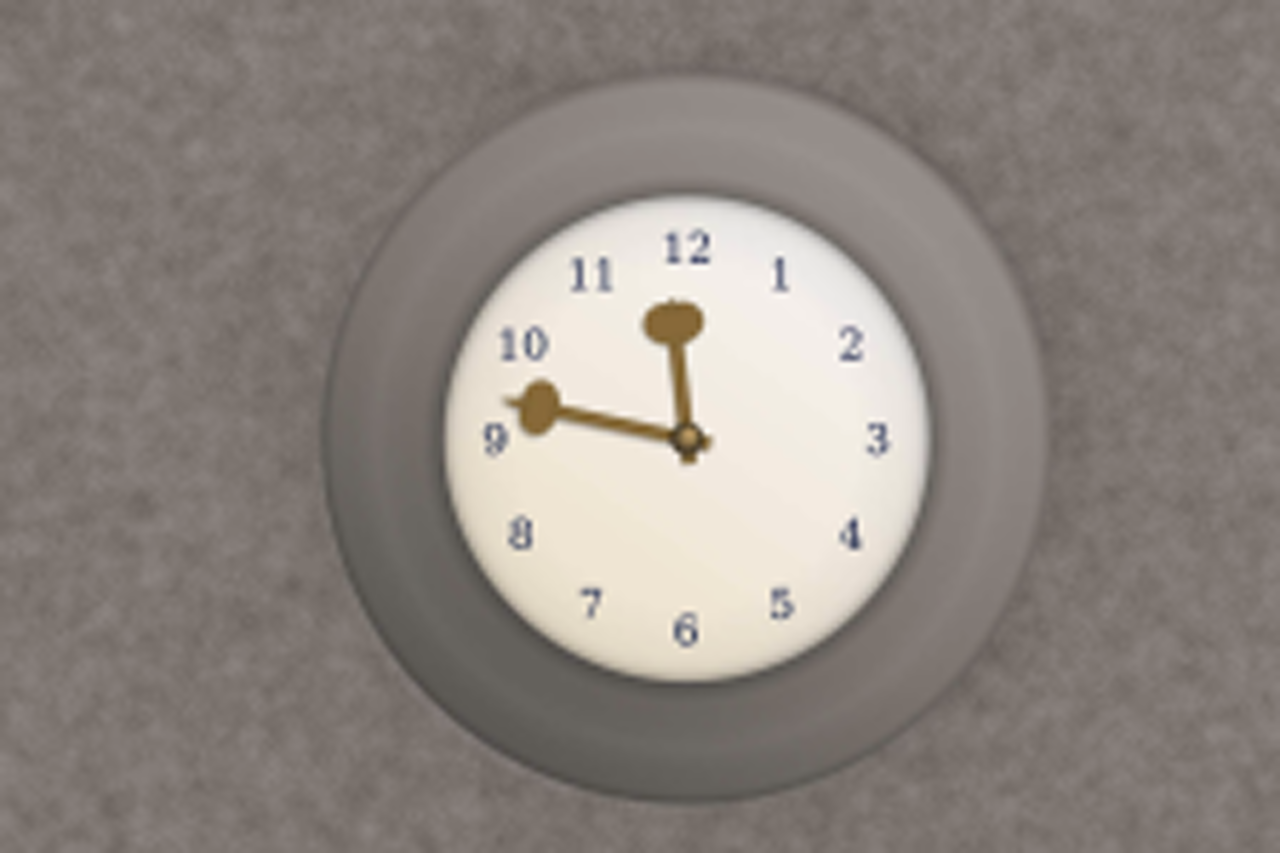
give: {"hour": 11, "minute": 47}
